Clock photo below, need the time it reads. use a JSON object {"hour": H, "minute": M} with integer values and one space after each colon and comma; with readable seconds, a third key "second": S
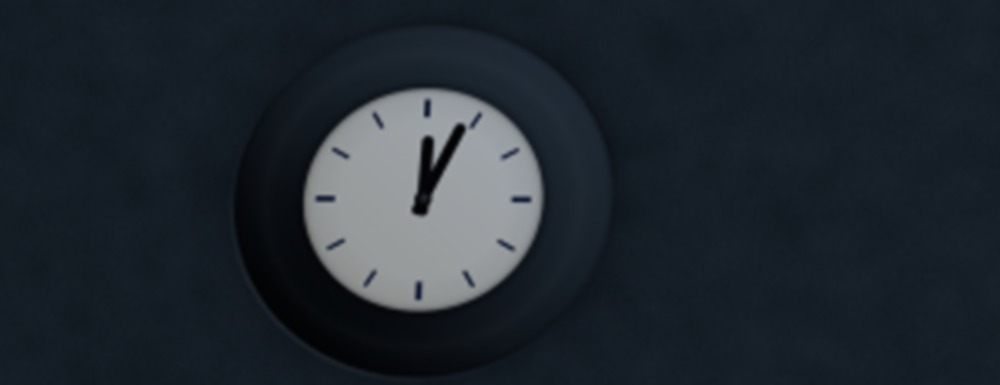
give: {"hour": 12, "minute": 4}
